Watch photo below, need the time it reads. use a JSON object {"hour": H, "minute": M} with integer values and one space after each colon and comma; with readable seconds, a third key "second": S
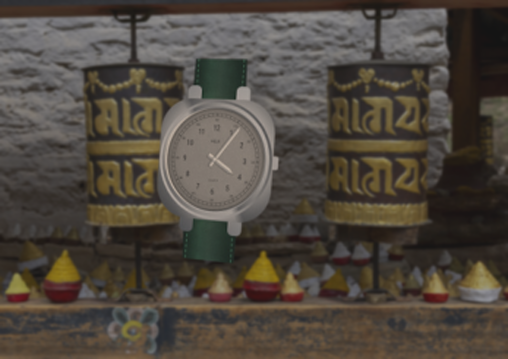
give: {"hour": 4, "minute": 6}
